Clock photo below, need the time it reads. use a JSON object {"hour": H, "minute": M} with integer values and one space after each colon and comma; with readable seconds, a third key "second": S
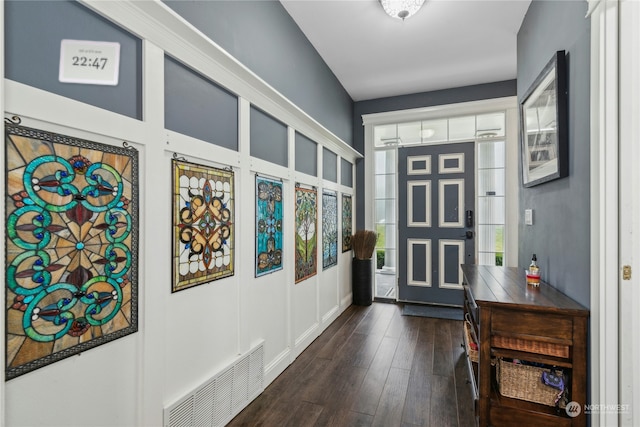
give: {"hour": 22, "minute": 47}
